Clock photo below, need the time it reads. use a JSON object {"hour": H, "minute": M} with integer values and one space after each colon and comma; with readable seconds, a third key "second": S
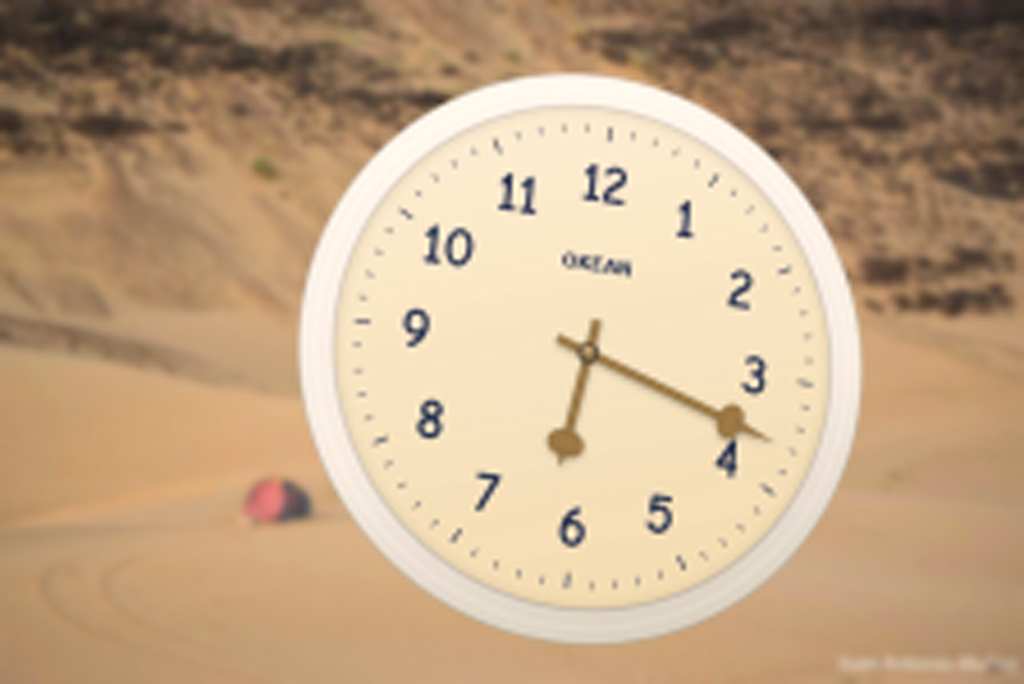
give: {"hour": 6, "minute": 18}
